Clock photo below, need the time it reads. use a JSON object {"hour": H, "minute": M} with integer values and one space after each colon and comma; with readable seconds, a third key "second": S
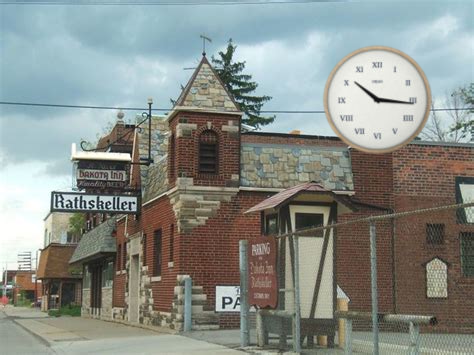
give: {"hour": 10, "minute": 16}
